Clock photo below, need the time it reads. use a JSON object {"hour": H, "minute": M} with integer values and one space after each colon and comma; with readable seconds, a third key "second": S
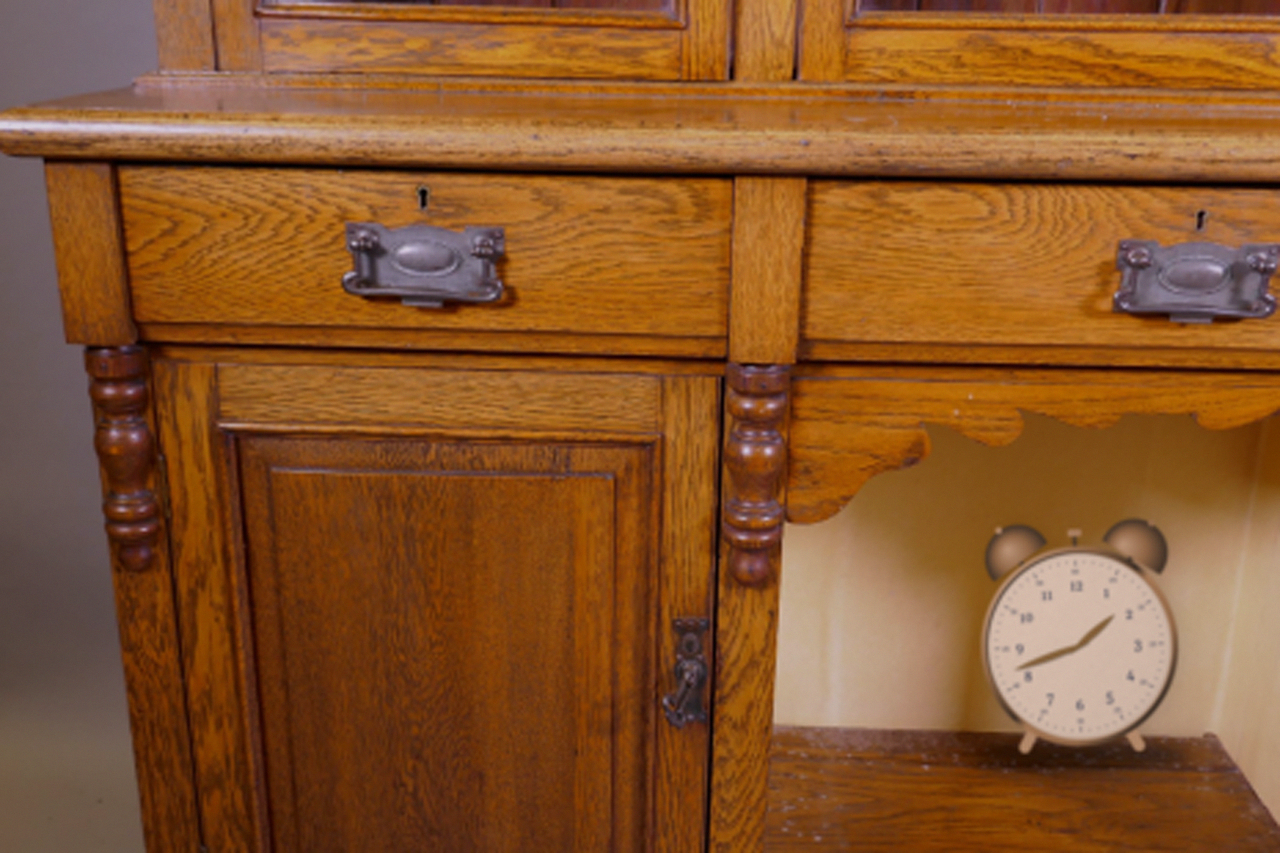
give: {"hour": 1, "minute": 42}
